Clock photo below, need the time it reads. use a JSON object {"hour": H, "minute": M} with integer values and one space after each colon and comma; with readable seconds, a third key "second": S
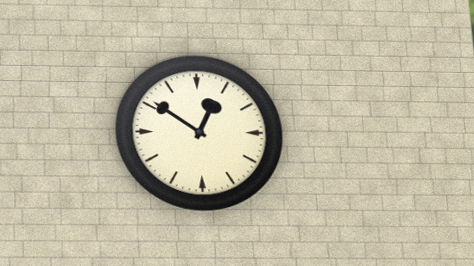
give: {"hour": 12, "minute": 51}
